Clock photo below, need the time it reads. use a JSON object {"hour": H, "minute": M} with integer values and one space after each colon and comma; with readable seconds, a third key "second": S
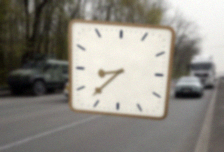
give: {"hour": 8, "minute": 37}
